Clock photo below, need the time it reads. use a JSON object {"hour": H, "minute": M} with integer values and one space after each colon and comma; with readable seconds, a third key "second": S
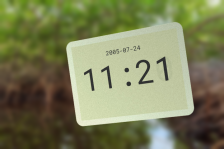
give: {"hour": 11, "minute": 21}
